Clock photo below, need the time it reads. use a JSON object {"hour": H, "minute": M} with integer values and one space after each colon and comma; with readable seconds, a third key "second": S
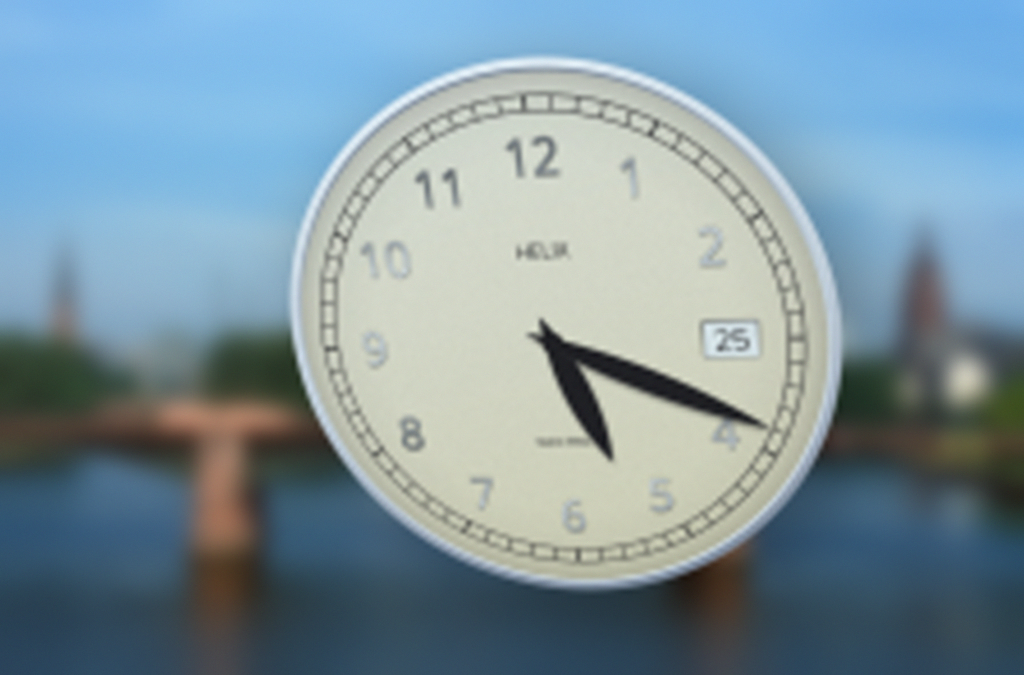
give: {"hour": 5, "minute": 19}
